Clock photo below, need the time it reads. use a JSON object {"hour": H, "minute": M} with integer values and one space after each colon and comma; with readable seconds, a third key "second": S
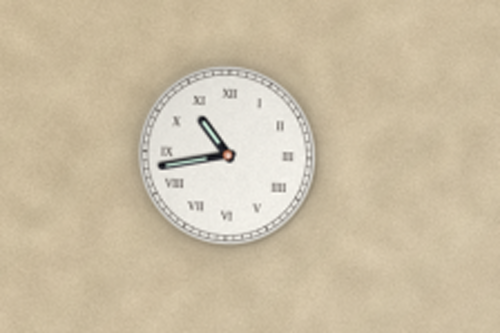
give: {"hour": 10, "minute": 43}
